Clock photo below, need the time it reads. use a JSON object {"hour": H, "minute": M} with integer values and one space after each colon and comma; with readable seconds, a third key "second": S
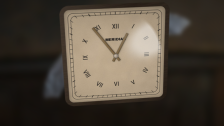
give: {"hour": 12, "minute": 54}
